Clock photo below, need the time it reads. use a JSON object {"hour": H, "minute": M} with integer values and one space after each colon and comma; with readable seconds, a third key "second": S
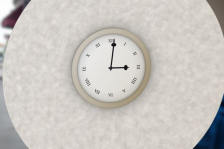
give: {"hour": 3, "minute": 1}
